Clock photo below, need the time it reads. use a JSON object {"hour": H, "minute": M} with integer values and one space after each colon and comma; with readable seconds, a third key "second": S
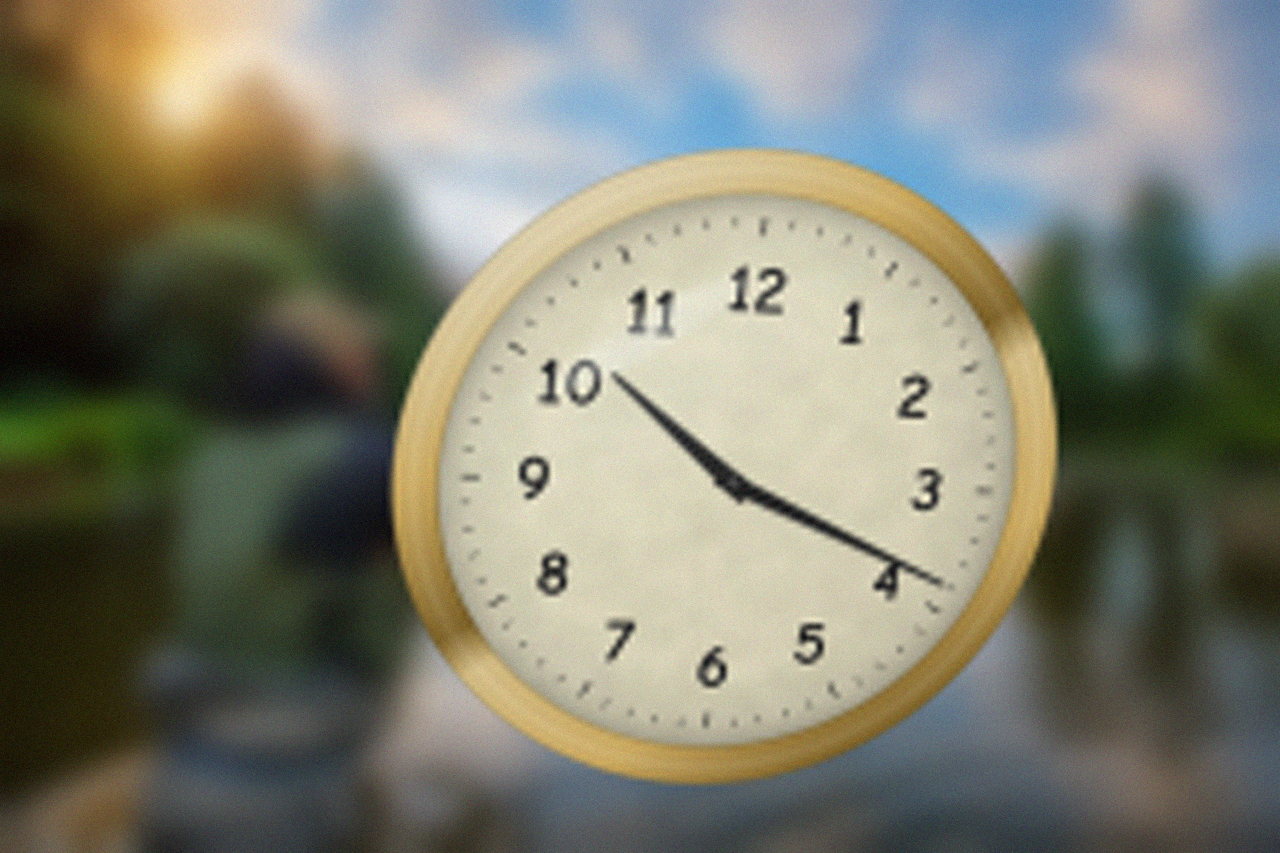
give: {"hour": 10, "minute": 19}
